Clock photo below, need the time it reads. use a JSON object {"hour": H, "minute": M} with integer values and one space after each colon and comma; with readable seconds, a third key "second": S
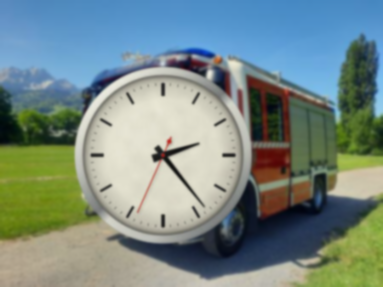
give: {"hour": 2, "minute": 23, "second": 34}
